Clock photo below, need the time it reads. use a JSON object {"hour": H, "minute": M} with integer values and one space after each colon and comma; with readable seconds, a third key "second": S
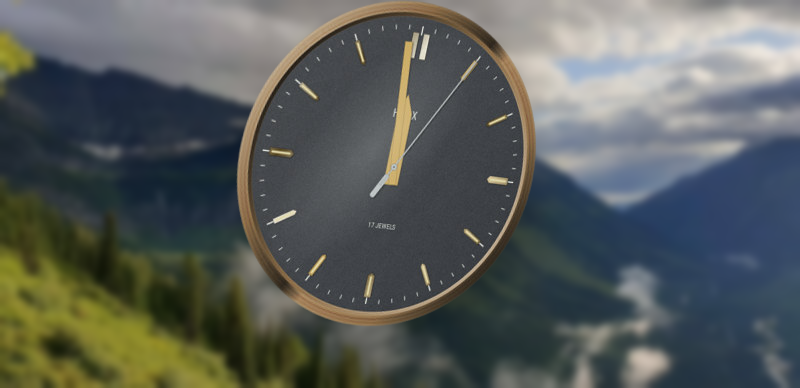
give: {"hour": 11, "minute": 59, "second": 5}
